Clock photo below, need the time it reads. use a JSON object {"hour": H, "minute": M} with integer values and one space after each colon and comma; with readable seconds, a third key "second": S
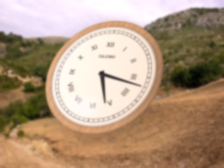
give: {"hour": 5, "minute": 17}
